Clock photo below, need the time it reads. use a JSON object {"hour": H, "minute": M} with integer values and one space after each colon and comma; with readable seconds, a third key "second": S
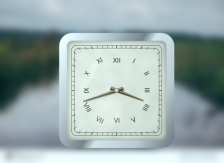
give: {"hour": 3, "minute": 42}
